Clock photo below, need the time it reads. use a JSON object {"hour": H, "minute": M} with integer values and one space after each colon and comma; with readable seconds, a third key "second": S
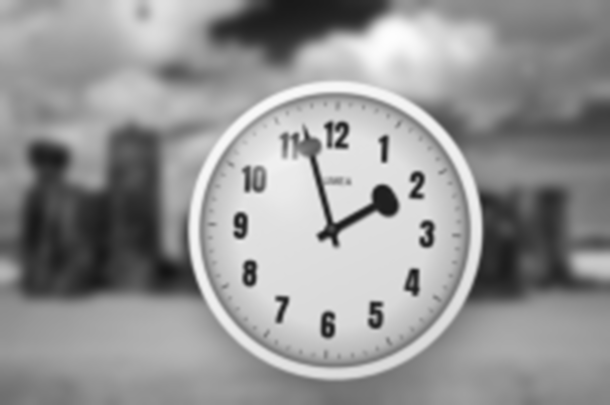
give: {"hour": 1, "minute": 57}
